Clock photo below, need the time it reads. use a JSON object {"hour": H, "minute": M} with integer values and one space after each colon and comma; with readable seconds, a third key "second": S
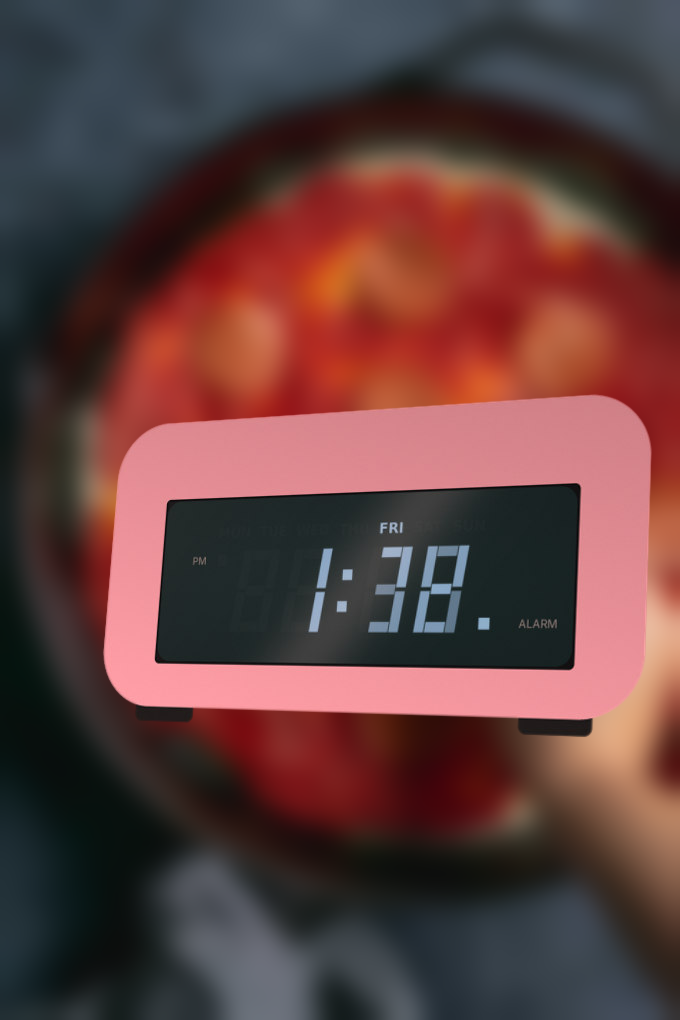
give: {"hour": 1, "minute": 38}
